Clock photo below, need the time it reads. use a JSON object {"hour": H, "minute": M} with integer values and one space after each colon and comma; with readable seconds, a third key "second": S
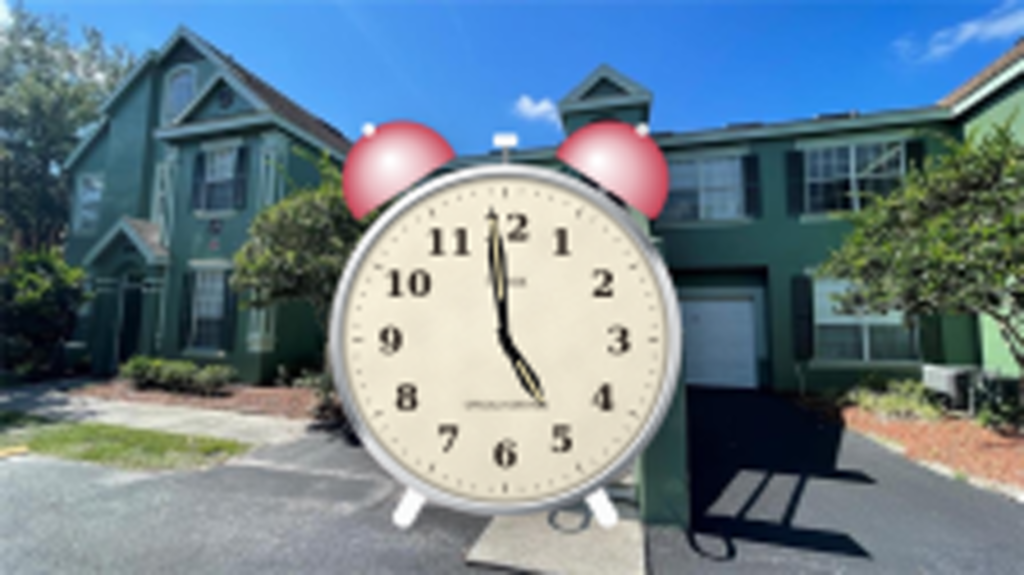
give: {"hour": 4, "minute": 59}
